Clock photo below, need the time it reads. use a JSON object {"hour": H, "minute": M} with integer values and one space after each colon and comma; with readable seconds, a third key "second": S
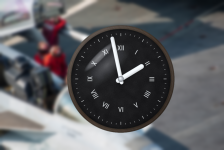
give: {"hour": 1, "minute": 58}
